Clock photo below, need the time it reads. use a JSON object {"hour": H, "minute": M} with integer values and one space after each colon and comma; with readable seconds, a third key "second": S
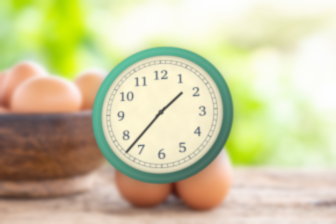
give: {"hour": 1, "minute": 37}
